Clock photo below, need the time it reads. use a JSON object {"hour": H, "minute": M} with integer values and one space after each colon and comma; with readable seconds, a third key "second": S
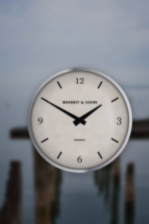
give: {"hour": 1, "minute": 50}
